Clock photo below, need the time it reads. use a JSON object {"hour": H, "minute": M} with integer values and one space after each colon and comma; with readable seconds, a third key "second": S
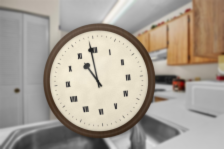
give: {"hour": 10, "minute": 59}
